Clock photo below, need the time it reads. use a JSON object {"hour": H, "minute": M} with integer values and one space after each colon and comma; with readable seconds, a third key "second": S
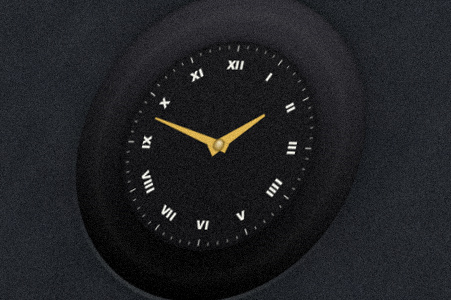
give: {"hour": 1, "minute": 48}
